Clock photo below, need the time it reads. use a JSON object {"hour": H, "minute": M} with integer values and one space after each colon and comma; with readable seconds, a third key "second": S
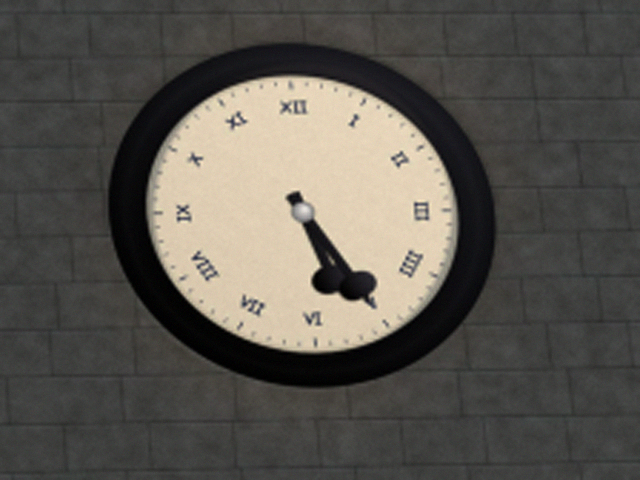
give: {"hour": 5, "minute": 25}
